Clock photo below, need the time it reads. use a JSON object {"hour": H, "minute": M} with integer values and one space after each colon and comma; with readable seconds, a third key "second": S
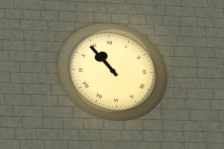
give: {"hour": 10, "minute": 54}
